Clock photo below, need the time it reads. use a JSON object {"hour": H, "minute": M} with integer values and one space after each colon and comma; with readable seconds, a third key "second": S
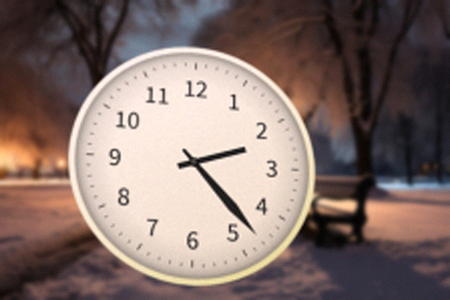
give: {"hour": 2, "minute": 23}
